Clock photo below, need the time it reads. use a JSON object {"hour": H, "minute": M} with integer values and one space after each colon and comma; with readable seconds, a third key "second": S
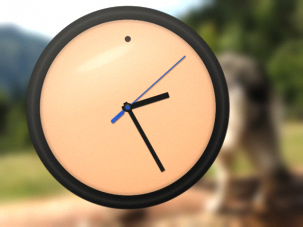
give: {"hour": 2, "minute": 25, "second": 8}
